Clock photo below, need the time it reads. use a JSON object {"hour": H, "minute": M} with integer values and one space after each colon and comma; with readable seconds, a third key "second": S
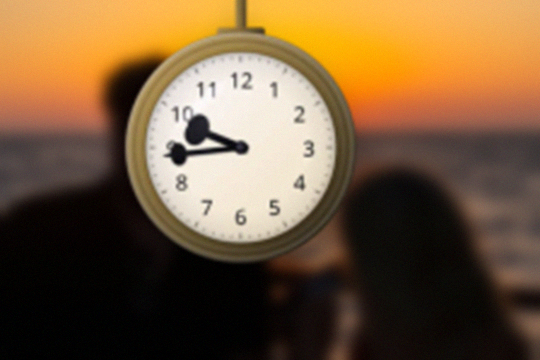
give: {"hour": 9, "minute": 44}
